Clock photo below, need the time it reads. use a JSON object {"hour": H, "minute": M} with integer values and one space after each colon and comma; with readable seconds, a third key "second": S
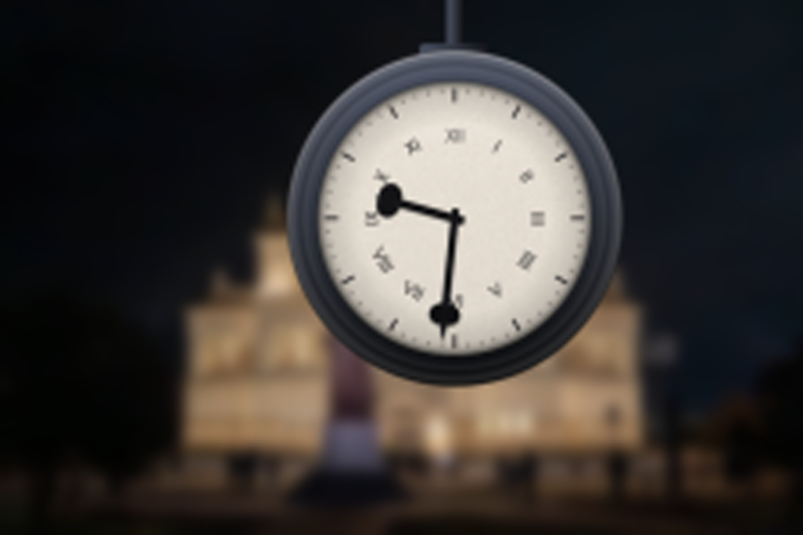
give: {"hour": 9, "minute": 31}
